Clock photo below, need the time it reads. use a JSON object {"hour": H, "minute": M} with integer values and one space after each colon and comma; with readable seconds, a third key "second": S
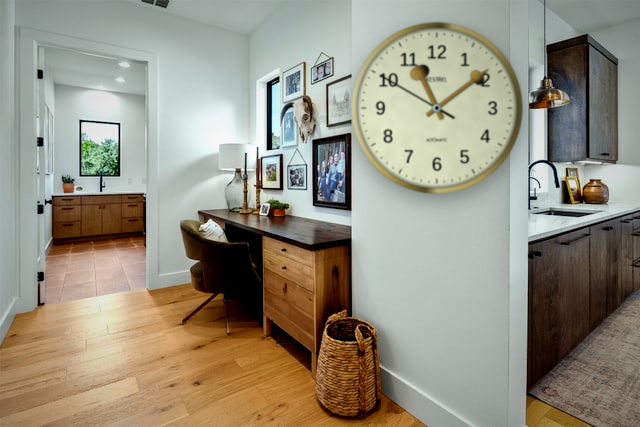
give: {"hour": 11, "minute": 8, "second": 50}
